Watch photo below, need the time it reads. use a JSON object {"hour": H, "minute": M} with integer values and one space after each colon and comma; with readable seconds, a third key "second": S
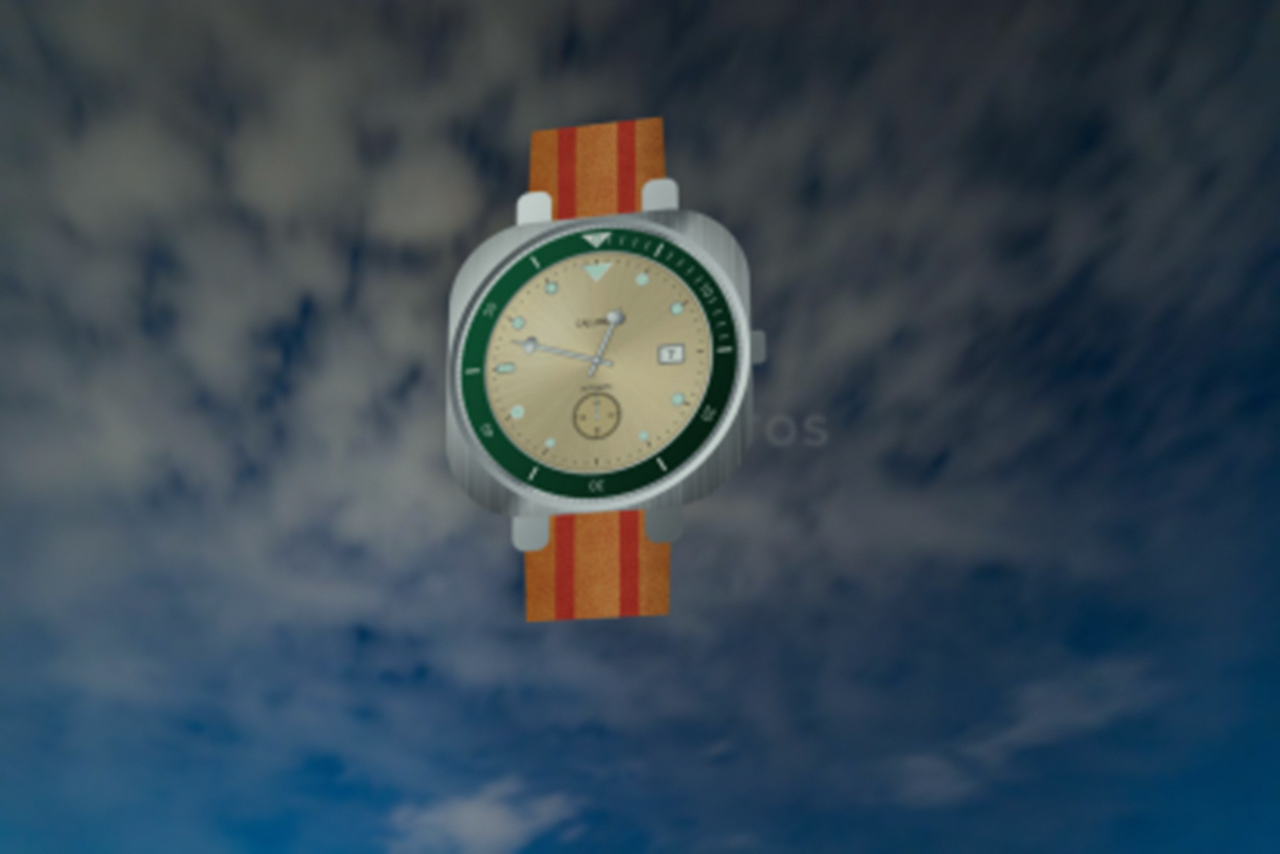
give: {"hour": 12, "minute": 48}
